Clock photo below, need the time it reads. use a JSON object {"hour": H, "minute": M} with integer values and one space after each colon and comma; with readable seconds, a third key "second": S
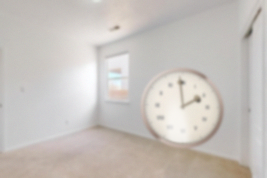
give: {"hour": 1, "minute": 59}
